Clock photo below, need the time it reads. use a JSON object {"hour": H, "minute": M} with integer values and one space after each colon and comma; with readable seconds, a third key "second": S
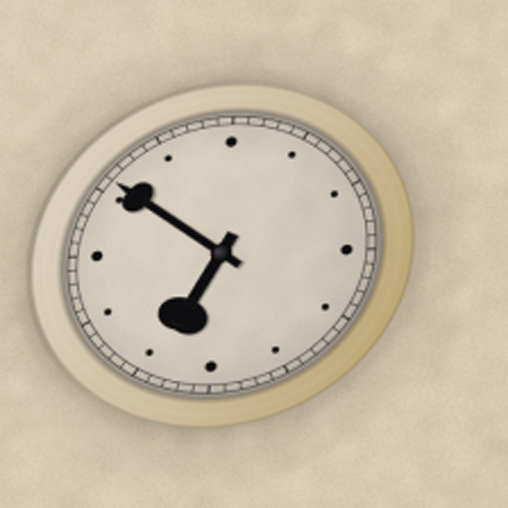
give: {"hour": 6, "minute": 51}
